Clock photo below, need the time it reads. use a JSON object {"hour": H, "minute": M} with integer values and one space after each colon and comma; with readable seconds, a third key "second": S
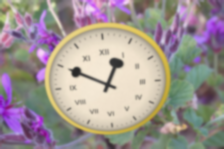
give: {"hour": 12, "minute": 50}
